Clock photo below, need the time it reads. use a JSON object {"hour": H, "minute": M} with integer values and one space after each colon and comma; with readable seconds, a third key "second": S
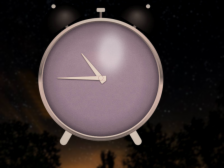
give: {"hour": 10, "minute": 45}
